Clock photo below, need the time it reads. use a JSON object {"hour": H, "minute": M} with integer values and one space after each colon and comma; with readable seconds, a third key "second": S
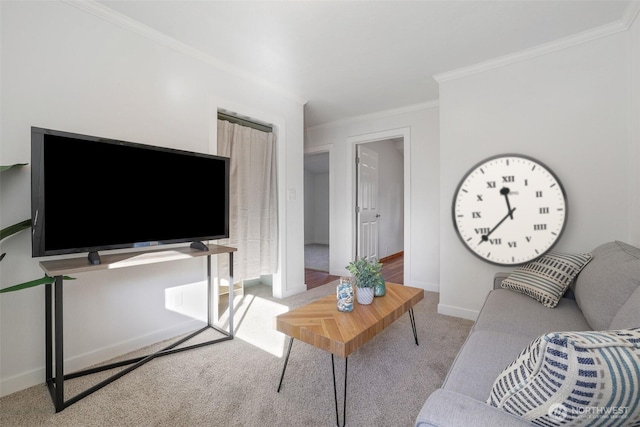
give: {"hour": 11, "minute": 38}
